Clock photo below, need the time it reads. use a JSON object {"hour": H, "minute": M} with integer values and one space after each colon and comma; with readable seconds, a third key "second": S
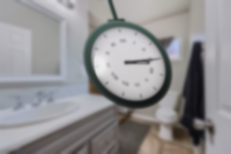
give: {"hour": 3, "minute": 15}
